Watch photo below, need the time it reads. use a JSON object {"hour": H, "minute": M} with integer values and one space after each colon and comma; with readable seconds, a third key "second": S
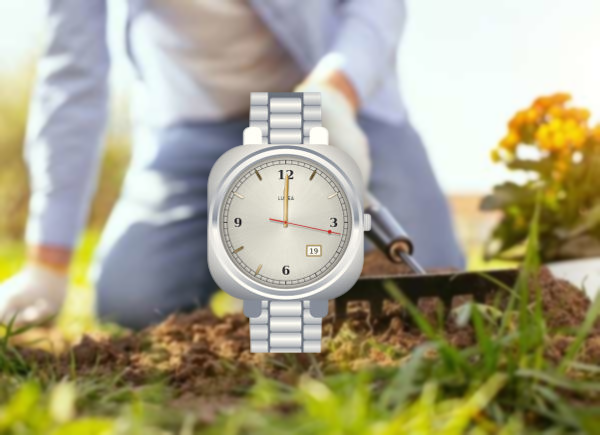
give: {"hour": 12, "minute": 0, "second": 17}
